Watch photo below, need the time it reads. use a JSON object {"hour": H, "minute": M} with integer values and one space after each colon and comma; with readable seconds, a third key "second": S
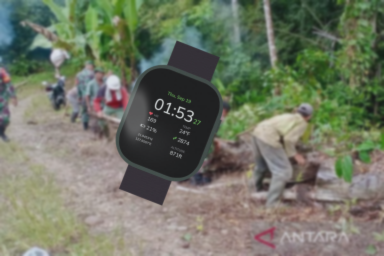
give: {"hour": 1, "minute": 53}
